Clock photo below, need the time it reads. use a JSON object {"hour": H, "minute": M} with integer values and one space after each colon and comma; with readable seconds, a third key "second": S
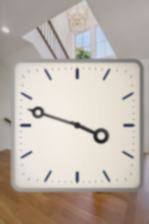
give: {"hour": 3, "minute": 48}
